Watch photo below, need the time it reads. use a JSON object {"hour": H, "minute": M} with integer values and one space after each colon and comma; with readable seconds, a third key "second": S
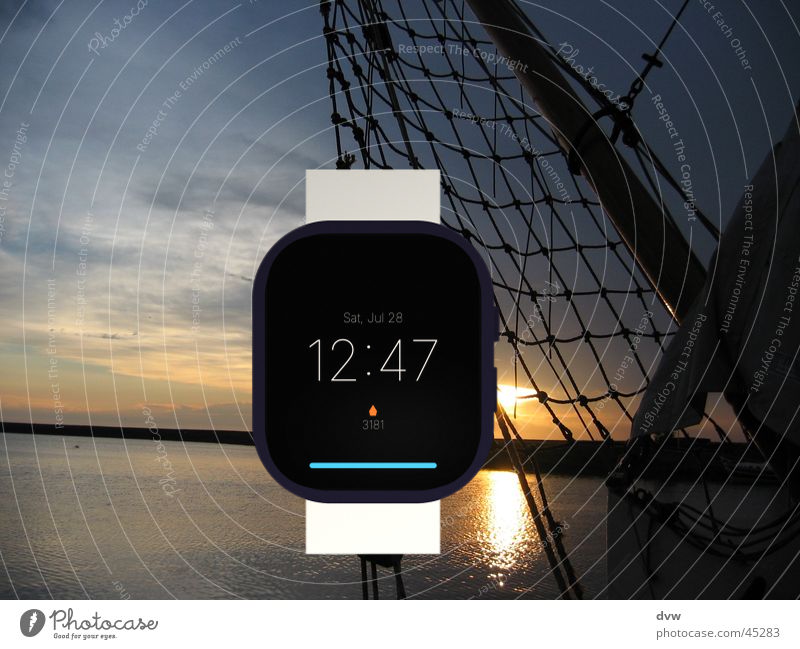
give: {"hour": 12, "minute": 47}
